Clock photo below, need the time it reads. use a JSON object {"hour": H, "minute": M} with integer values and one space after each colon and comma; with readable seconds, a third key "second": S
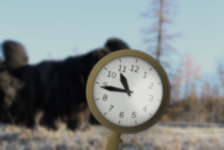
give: {"hour": 10, "minute": 44}
